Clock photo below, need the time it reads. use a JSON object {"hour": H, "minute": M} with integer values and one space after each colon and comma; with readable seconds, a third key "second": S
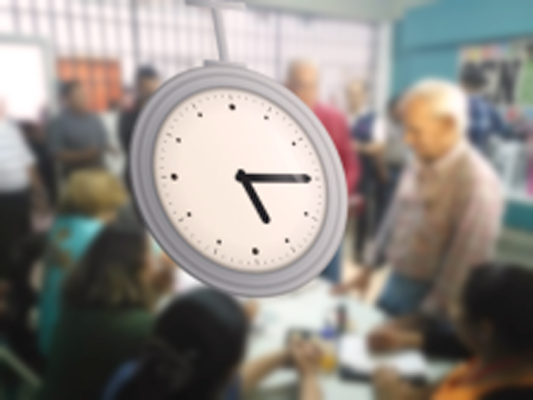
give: {"hour": 5, "minute": 15}
